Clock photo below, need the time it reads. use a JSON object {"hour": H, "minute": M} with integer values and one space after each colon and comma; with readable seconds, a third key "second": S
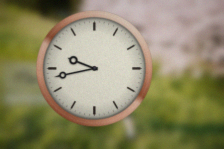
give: {"hour": 9, "minute": 43}
